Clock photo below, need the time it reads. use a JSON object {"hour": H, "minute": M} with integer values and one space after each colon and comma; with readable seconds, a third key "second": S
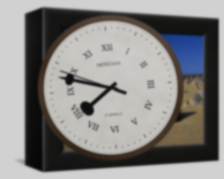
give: {"hour": 7, "minute": 47, "second": 49}
